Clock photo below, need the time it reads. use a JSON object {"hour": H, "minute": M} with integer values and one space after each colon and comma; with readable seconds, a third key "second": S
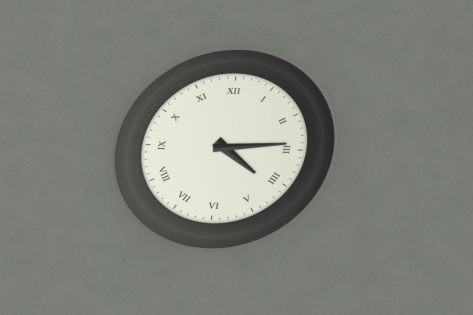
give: {"hour": 4, "minute": 14}
